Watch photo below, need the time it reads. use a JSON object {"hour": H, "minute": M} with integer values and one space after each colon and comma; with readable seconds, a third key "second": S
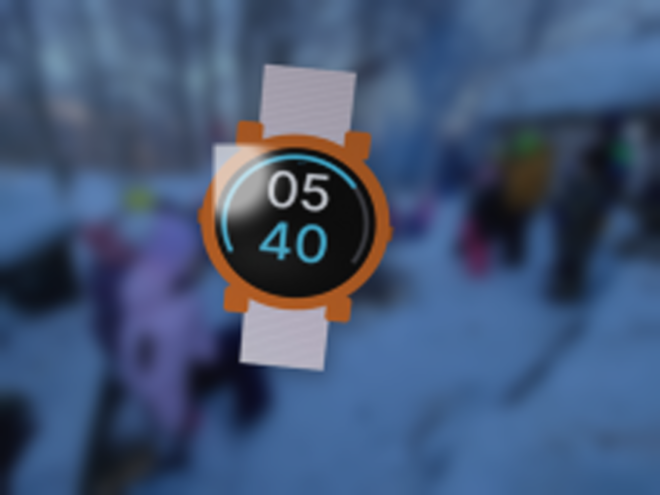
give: {"hour": 5, "minute": 40}
